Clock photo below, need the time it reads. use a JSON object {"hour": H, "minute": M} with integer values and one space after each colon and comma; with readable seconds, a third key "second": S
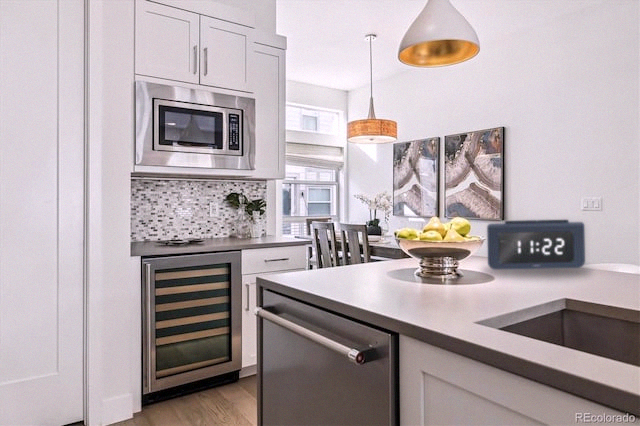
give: {"hour": 11, "minute": 22}
